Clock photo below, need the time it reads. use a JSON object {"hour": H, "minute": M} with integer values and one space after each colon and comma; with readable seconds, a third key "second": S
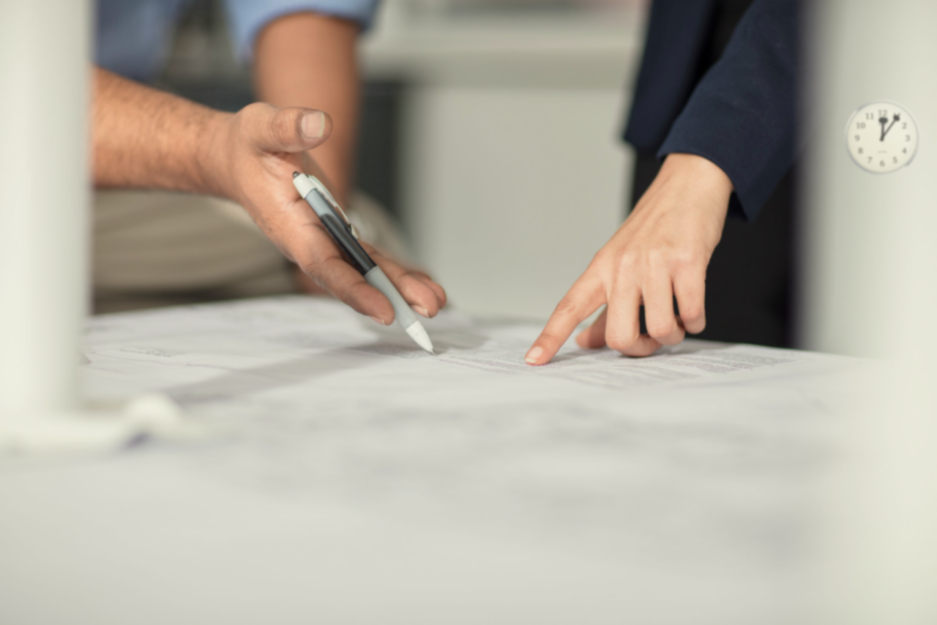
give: {"hour": 12, "minute": 6}
